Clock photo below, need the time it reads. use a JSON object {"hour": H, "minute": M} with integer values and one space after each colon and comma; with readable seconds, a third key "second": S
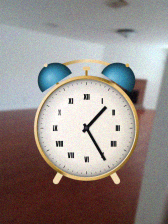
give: {"hour": 1, "minute": 25}
